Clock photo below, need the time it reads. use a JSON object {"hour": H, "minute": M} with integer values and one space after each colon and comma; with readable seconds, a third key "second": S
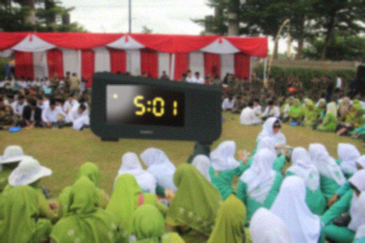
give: {"hour": 5, "minute": 1}
